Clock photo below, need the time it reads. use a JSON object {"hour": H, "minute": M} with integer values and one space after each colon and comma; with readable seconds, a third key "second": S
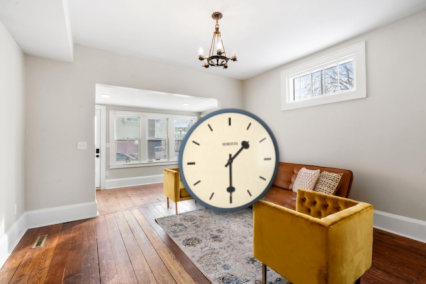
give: {"hour": 1, "minute": 30}
